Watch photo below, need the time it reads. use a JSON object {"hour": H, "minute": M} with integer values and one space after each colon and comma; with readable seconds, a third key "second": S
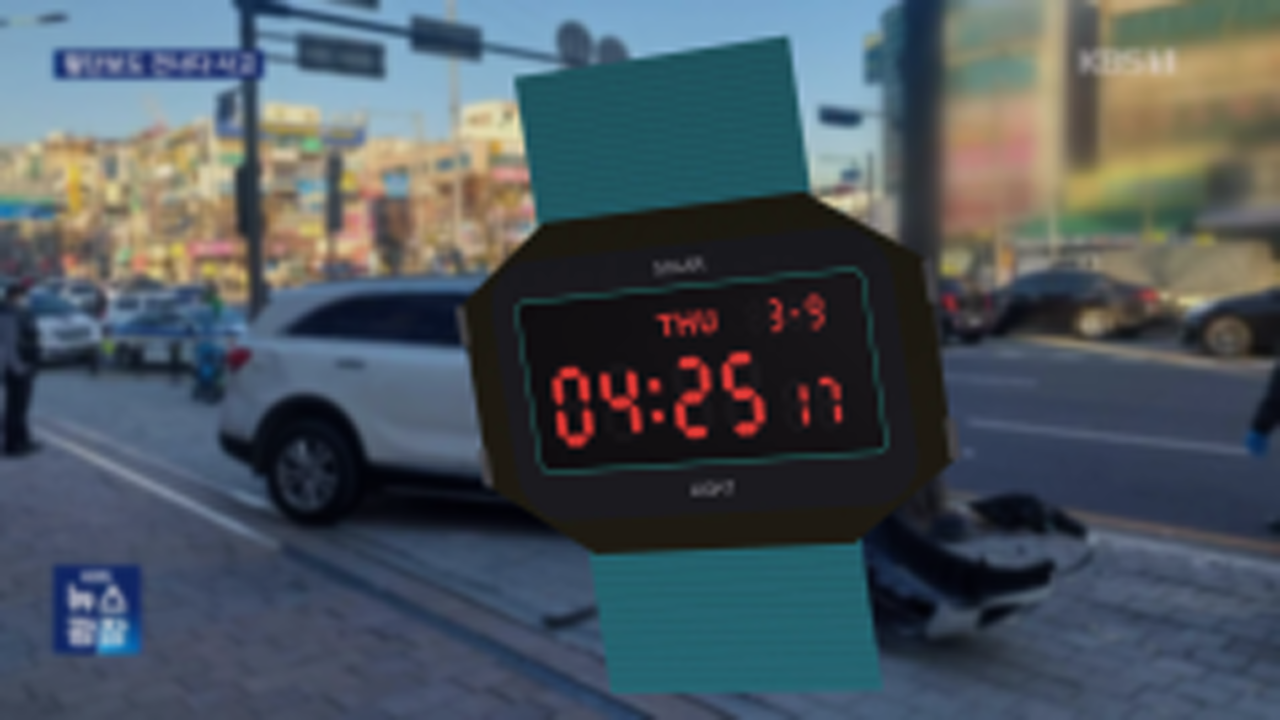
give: {"hour": 4, "minute": 25, "second": 17}
